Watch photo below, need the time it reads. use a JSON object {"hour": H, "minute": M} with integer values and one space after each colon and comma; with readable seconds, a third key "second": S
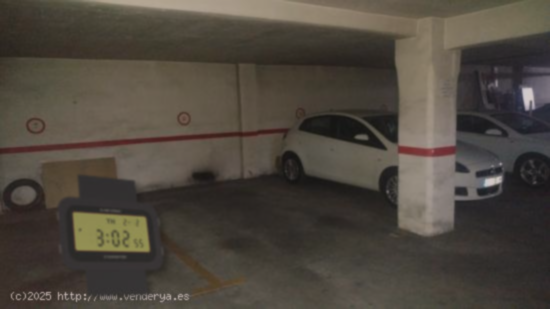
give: {"hour": 3, "minute": 2}
